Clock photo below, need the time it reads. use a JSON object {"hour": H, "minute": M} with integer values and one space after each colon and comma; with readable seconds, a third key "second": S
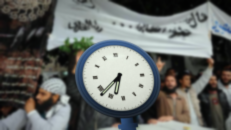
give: {"hour": 6, "minute": 38}
